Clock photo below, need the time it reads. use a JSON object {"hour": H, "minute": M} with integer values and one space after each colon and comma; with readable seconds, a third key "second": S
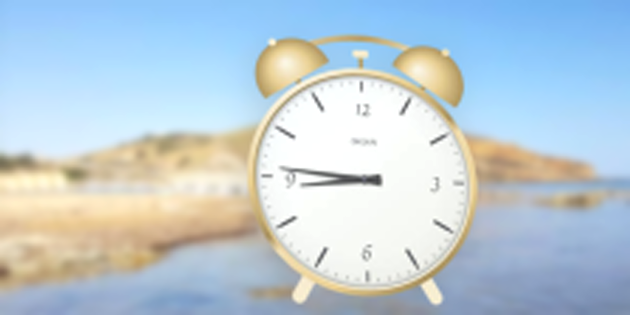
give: {"hour": 8, "minute": 46}
